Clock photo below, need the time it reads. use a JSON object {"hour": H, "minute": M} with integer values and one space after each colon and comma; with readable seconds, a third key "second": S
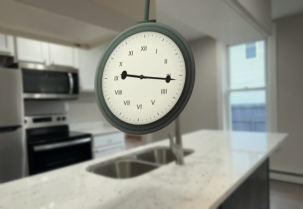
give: {"hour": 9, "minute": 16}
